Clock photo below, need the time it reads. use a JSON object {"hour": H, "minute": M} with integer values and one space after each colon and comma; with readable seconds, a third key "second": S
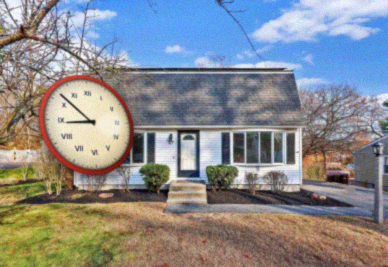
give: {"hour": 8, "minute": 52}
